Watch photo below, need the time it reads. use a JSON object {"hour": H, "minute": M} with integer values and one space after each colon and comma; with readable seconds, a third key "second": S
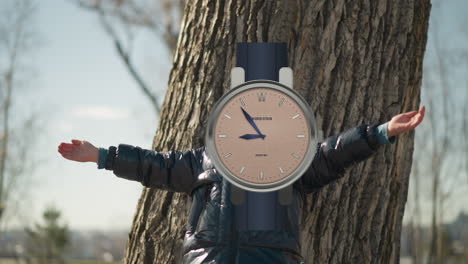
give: {"hour": 8, "minute": 54}
